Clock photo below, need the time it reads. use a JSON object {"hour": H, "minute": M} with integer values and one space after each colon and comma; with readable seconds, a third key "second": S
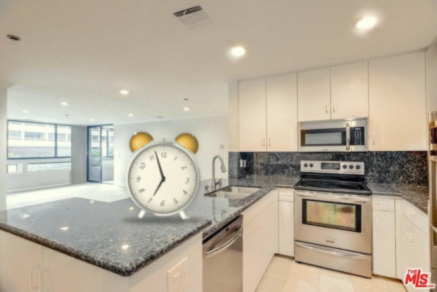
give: {"hour": 6, "minute": 57}
